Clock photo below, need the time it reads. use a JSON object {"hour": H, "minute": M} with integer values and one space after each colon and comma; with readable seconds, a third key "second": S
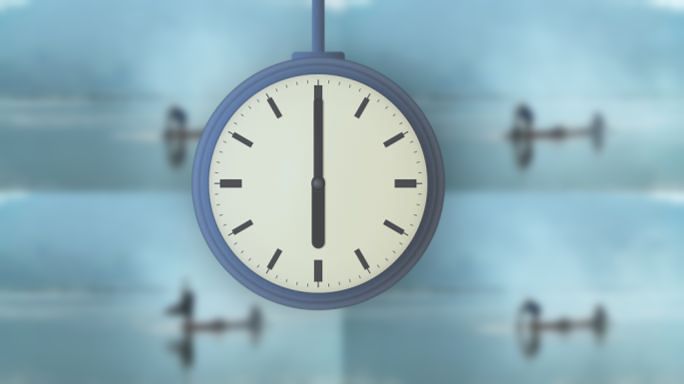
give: {"hour": 6, "minute": 0}
